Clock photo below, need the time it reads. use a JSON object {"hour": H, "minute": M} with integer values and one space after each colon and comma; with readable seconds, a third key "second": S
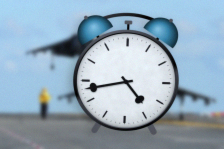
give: {"hour": 4, "minute": 43}
